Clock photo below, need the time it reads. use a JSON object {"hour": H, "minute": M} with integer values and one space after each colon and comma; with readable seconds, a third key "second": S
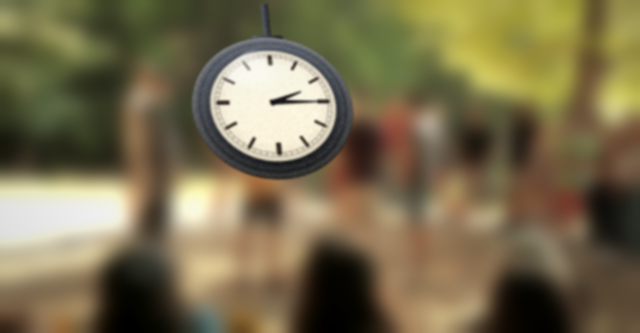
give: {"hour": 2, "minute": 15}
